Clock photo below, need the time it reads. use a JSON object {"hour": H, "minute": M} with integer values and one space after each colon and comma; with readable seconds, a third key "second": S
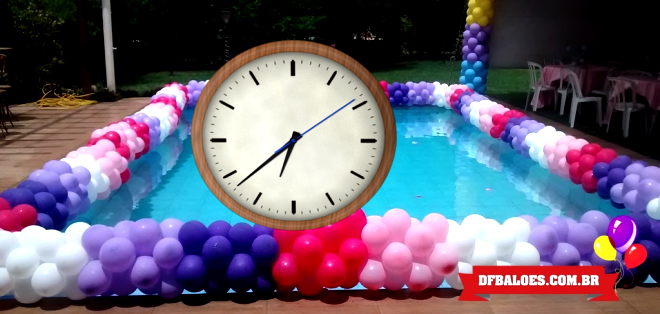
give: {"hour": 6, "minute": 38, "second": 9}
